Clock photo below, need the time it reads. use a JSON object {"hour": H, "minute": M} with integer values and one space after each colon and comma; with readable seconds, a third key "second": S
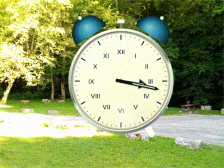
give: {"hour": 3, "minute": 17}
